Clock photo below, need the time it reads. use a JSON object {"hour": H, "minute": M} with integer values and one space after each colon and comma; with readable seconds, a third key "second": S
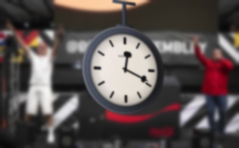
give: {"hour": 12, "minute": 19}
